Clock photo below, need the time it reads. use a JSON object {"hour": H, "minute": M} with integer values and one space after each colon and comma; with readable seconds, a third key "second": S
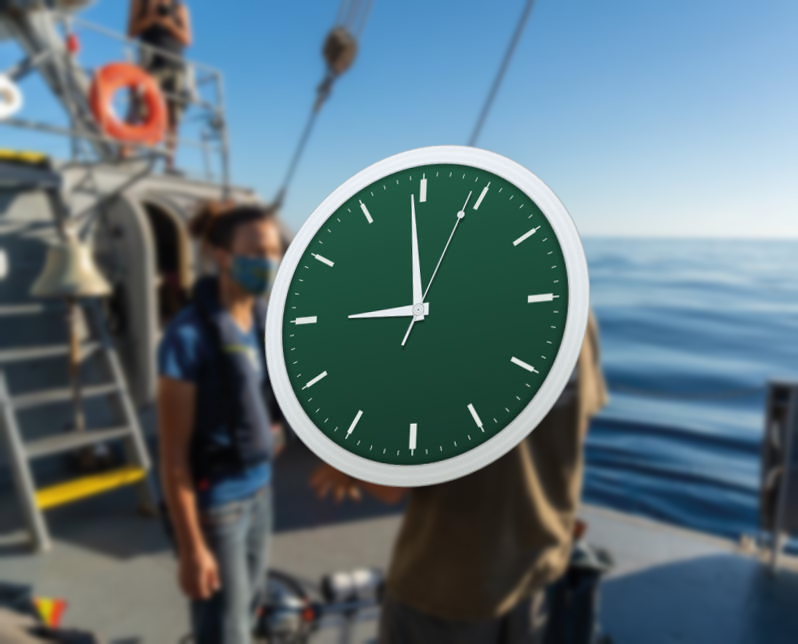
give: {"hour": 8, "minute": 59, "second": 4}
